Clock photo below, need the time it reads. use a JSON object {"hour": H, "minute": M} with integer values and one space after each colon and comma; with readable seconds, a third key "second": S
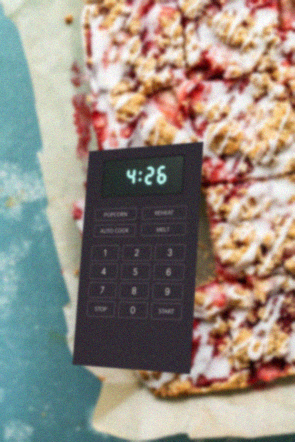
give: {"hour": 4, "minute": 26}
